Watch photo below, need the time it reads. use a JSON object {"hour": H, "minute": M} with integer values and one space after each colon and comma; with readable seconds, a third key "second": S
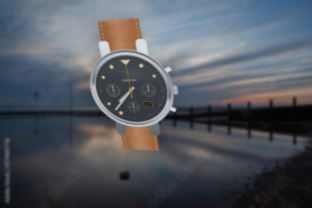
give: {"hour": 7, "minute": 37}
